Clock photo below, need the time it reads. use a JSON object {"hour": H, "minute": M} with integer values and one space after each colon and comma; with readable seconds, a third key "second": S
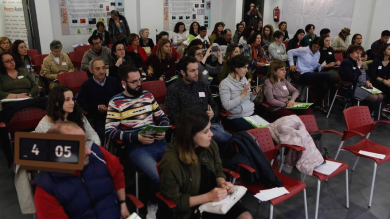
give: {"hour": 4, "minute": 5}
